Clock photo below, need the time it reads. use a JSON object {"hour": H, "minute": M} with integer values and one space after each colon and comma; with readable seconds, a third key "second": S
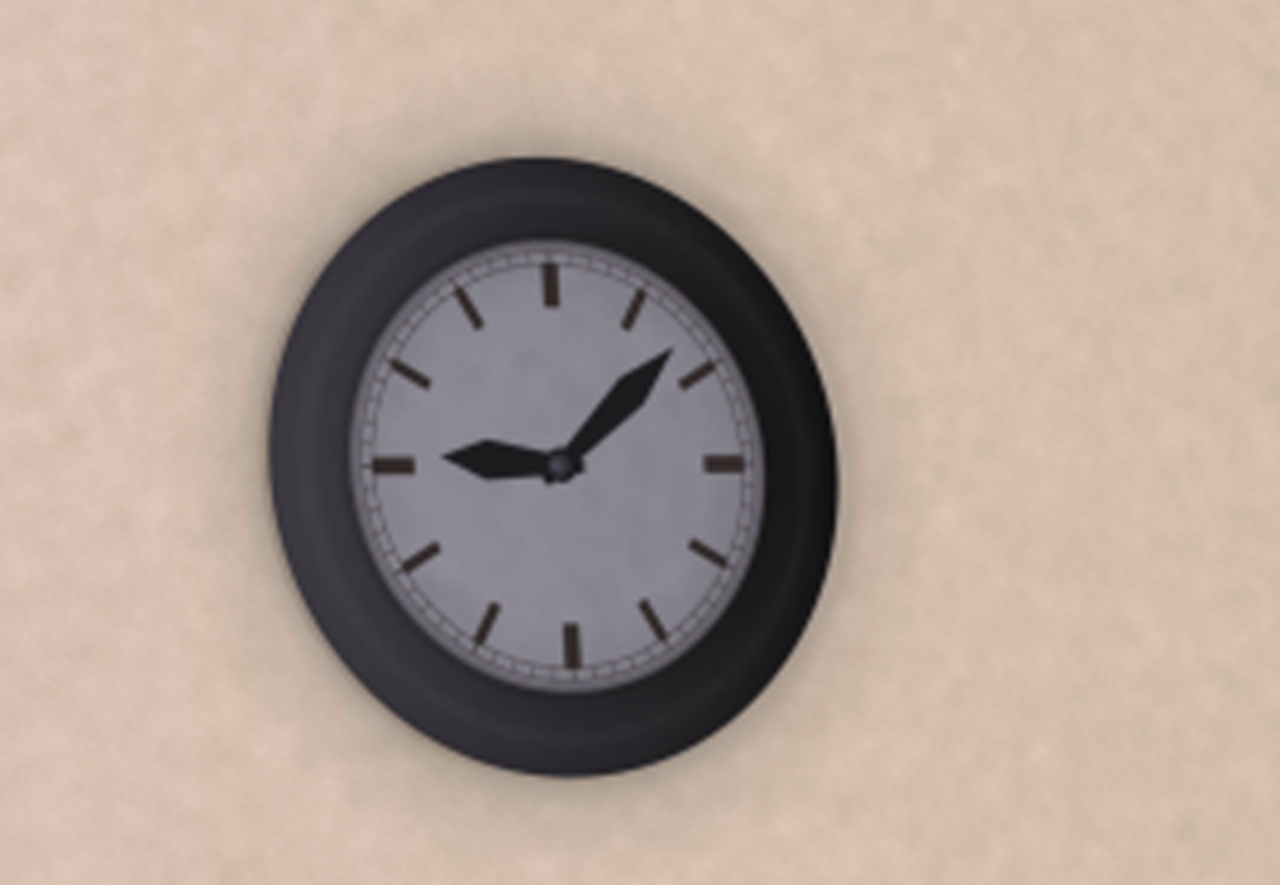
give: {"hour": 9, "minute": 8}
